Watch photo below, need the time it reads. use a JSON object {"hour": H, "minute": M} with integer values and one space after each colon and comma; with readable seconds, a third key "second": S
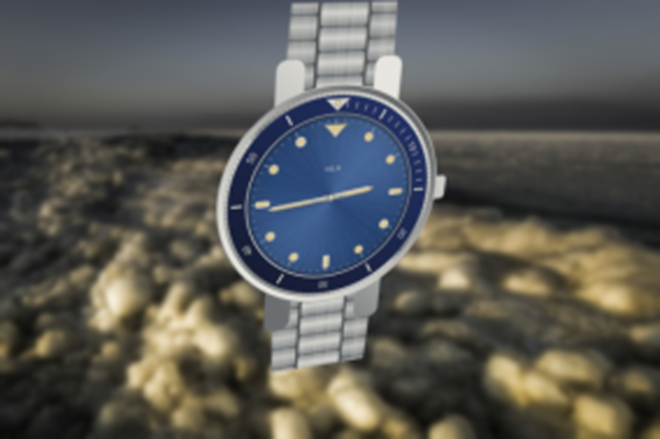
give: {"hour": 2, "minute": 44}
